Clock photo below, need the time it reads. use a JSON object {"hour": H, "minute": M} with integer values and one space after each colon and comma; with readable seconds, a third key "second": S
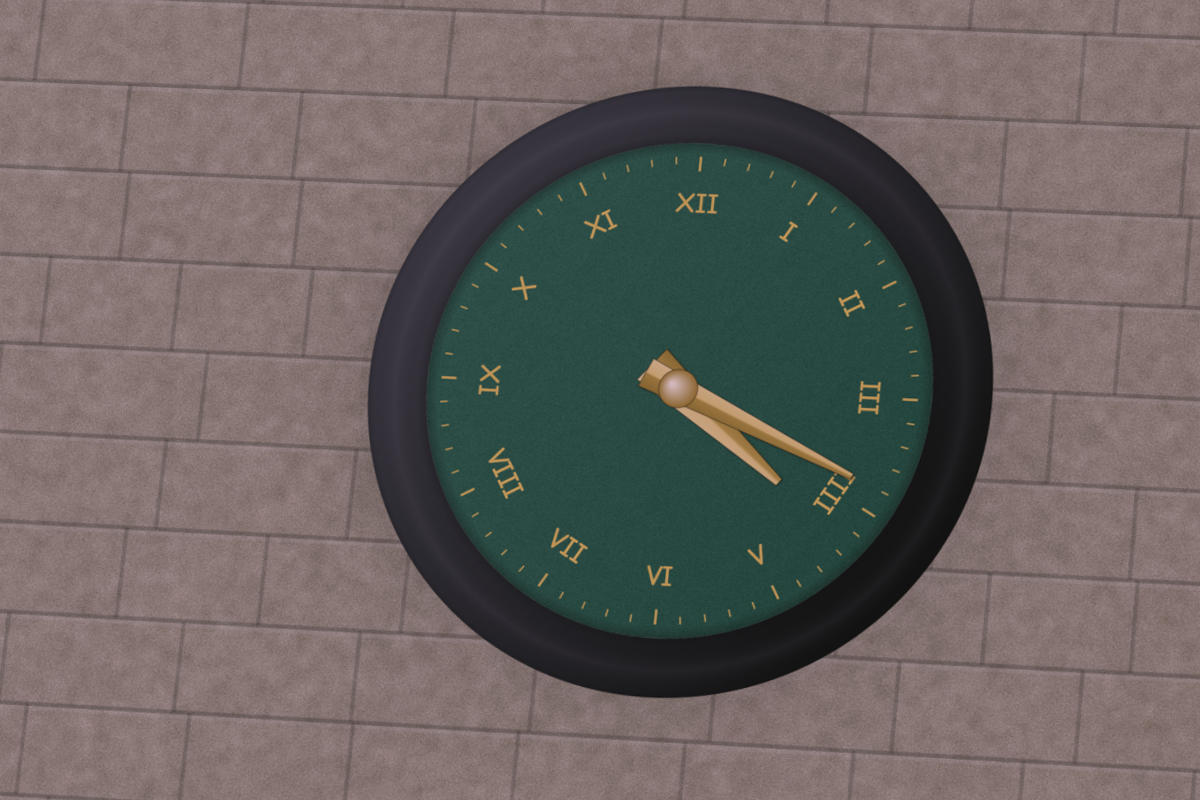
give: {"hour": 4, "minute": 19}
